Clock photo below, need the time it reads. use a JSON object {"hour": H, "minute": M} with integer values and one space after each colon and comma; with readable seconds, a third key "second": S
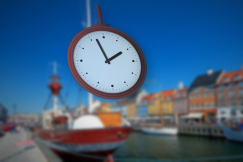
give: {"hour": 1, "minute": 57}
